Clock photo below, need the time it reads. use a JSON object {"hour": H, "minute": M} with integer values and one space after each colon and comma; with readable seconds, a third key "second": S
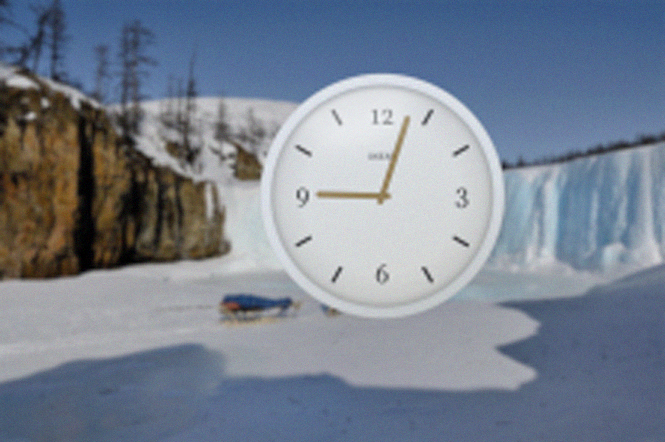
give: {"hour": 9, "minute": 3}
